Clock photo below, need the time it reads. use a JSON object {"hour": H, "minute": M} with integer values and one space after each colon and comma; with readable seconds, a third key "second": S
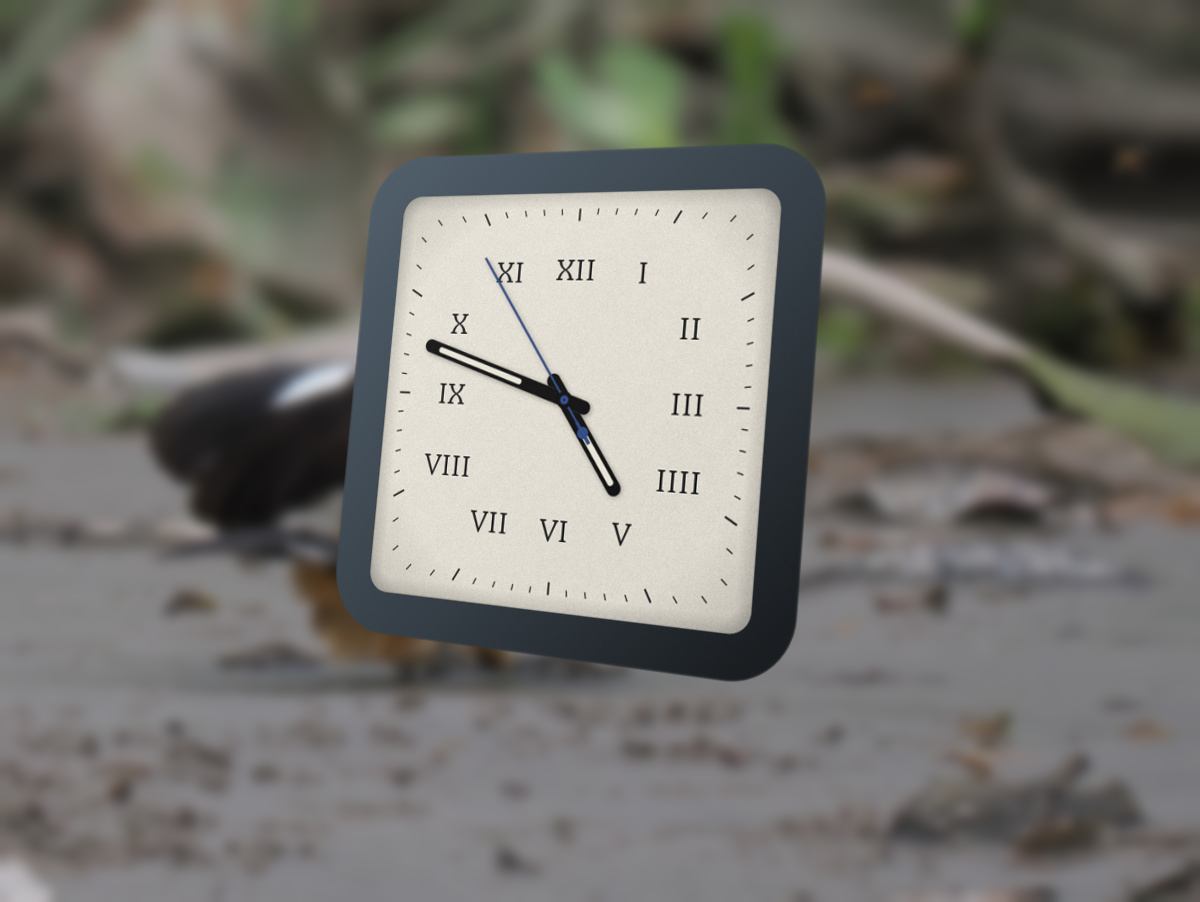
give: {"hour": 4, "minute": 47, "second": 54}
